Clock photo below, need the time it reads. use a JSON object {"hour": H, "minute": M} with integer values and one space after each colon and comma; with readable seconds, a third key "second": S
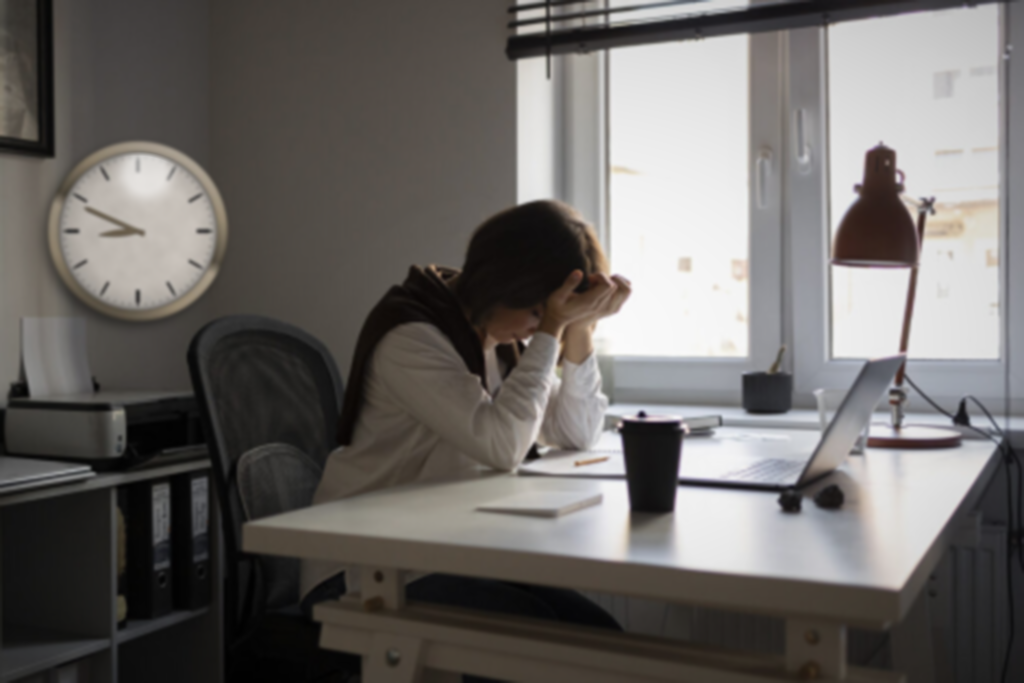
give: {"hour": 8, "minute": 49}
